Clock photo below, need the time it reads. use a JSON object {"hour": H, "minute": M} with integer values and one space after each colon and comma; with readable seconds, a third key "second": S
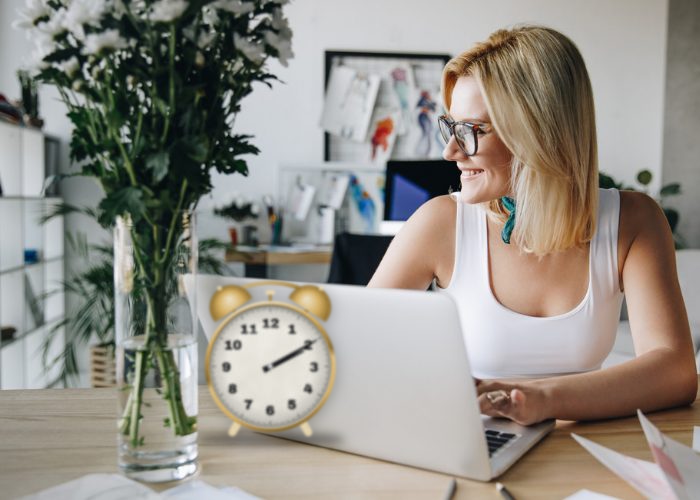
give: {"hour": 2, "minute": 10}
